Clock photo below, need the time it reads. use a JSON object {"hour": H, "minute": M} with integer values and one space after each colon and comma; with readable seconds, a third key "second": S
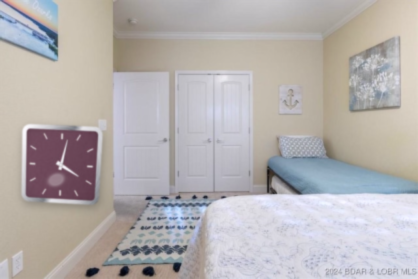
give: {"hour": 4, "minute": 2}
